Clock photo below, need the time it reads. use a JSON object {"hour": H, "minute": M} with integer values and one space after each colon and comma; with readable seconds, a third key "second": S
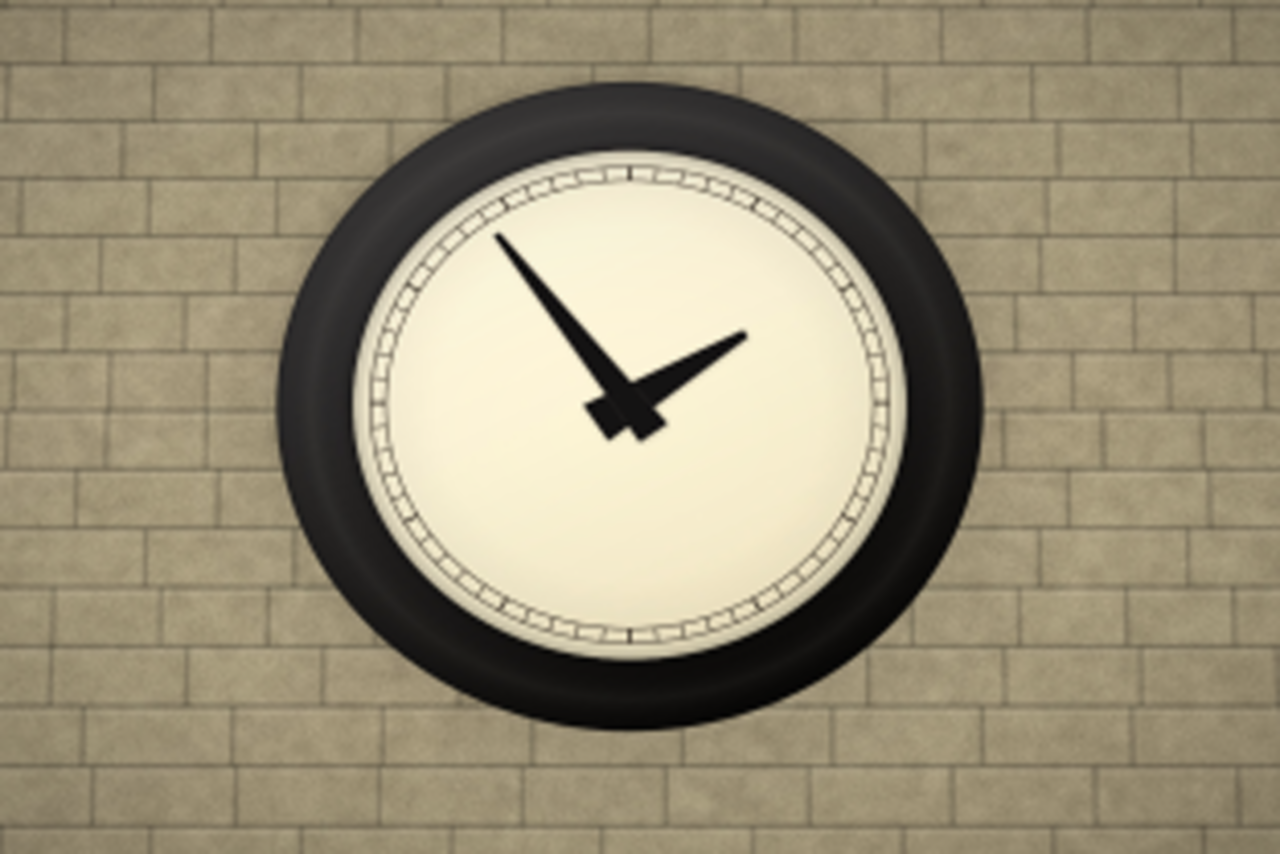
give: {"hour": 1, "minute": 54}
